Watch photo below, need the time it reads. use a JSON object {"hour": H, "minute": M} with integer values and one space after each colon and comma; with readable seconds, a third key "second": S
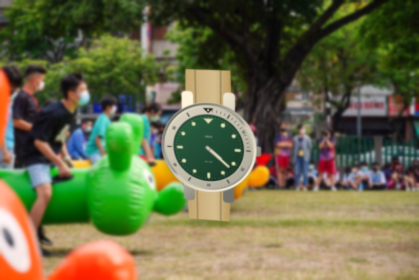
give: {"hour": 4, "minute": 22}
